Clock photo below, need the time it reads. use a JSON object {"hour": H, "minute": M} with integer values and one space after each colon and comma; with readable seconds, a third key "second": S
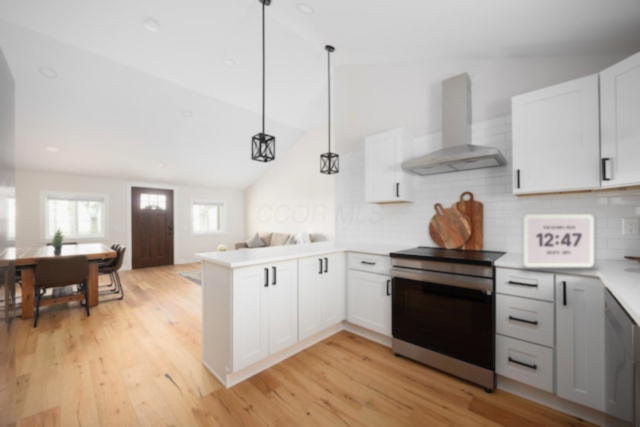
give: {"hour": 12, "minute": 47}
